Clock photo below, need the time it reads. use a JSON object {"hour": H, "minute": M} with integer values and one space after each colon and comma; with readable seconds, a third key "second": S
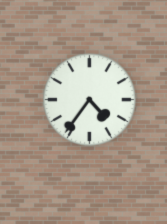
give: {"hour": 4, "minute": 36}
